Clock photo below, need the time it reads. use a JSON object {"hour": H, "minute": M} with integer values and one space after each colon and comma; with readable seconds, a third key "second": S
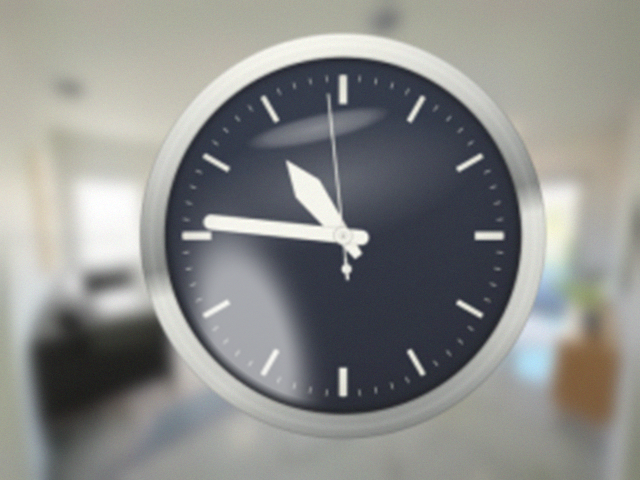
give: {"hour": 10, "minute": 45, "second": 59}
